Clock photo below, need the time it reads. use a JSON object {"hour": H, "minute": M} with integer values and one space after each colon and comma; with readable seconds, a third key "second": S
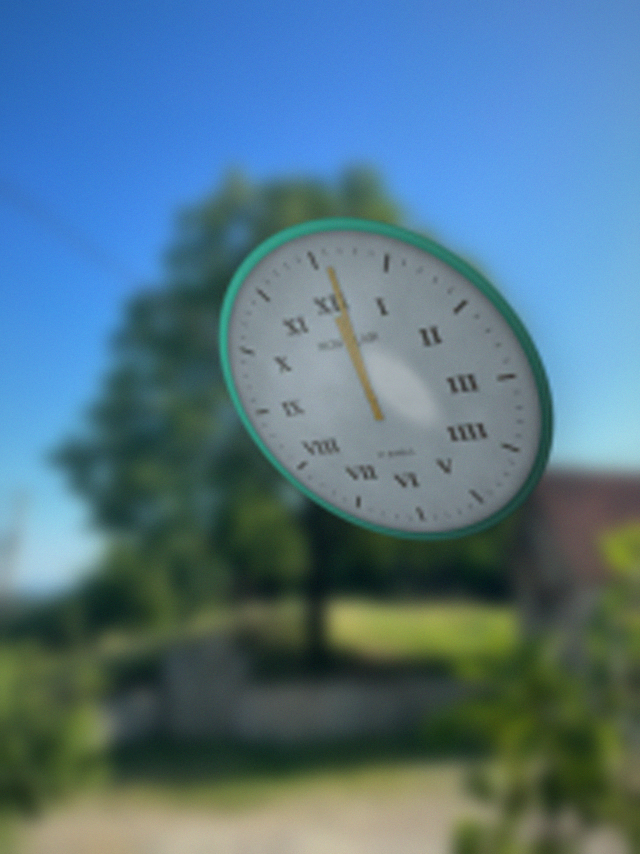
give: {"hour": 12, "minute": 1}
